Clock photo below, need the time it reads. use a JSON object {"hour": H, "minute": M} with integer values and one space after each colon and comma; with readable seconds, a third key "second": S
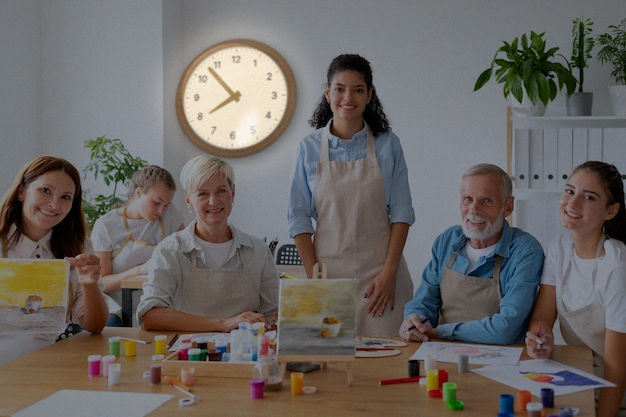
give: {"hour": 7, "minute": 53}
